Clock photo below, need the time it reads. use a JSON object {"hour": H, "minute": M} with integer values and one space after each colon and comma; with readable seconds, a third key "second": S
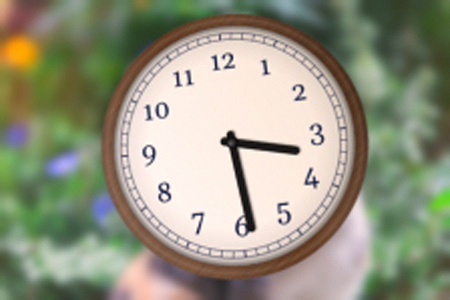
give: {"hour": 3, "minute": 29}
